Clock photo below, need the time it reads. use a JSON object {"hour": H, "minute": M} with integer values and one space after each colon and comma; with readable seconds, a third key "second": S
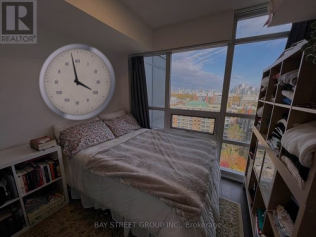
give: {"hour": 3, "minute": 58}
